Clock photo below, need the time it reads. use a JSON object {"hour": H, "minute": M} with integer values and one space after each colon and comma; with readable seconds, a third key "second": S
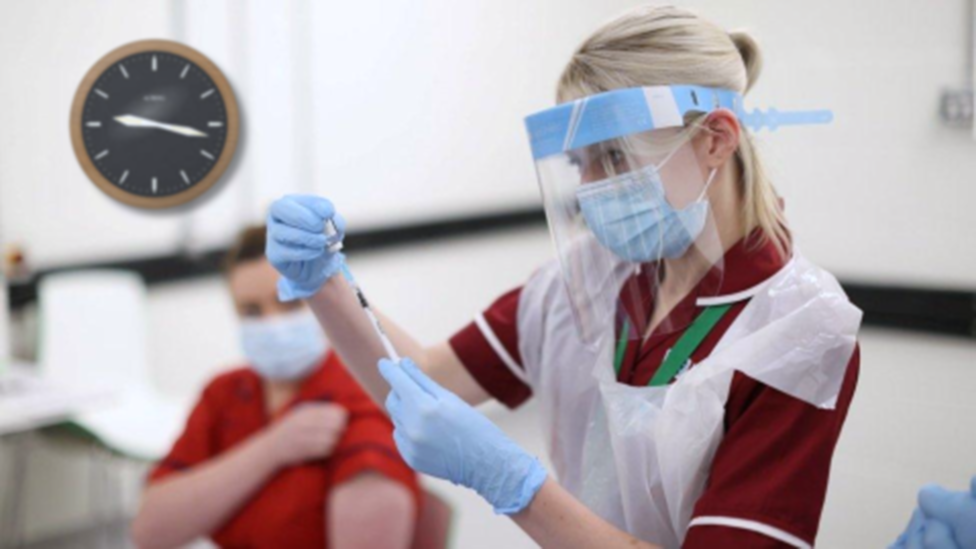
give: {"hour": 9, "minute": 17}
